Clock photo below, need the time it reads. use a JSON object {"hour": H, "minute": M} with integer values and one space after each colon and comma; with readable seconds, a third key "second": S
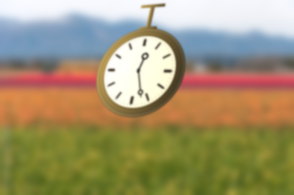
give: {"hour": 12, "minute": 27}
